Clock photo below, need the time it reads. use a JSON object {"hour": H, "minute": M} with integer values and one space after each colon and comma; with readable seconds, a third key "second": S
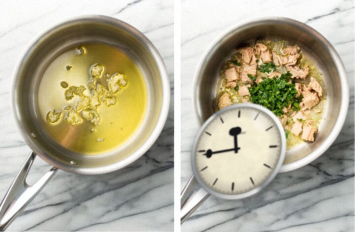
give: {"hour": 11, "minute": 44}
